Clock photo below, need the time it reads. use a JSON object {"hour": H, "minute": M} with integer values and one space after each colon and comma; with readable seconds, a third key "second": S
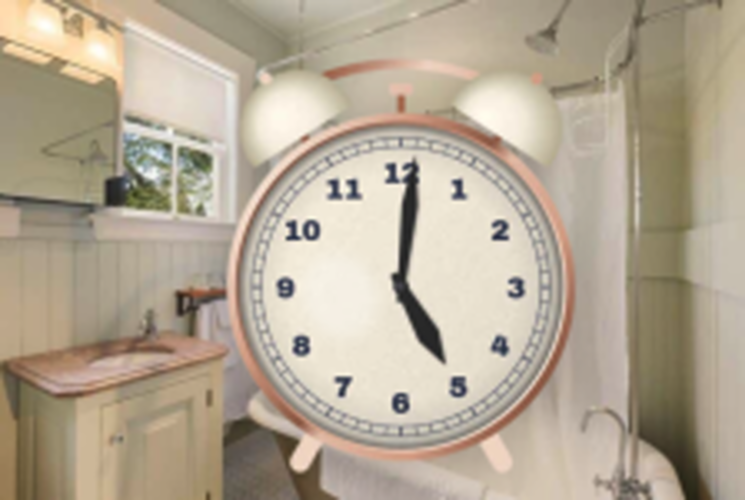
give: {"hour": 5, "minute": 1}
